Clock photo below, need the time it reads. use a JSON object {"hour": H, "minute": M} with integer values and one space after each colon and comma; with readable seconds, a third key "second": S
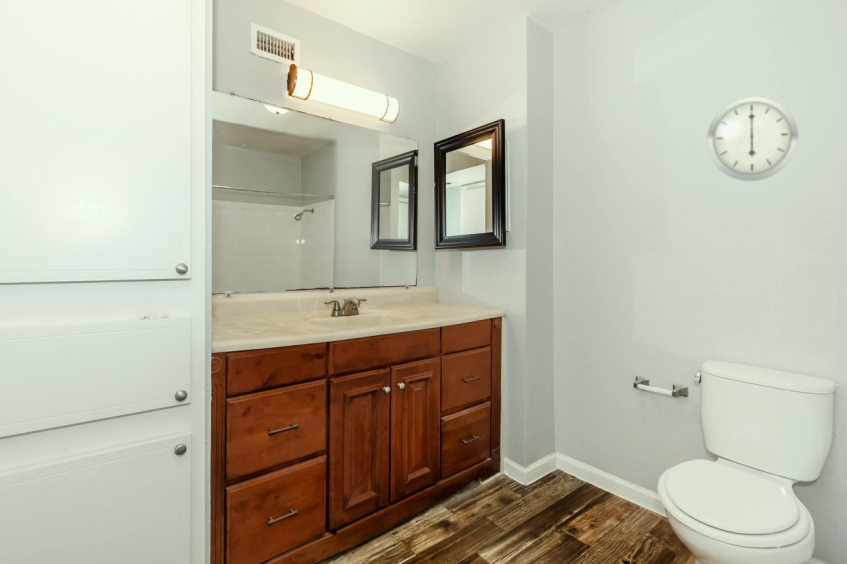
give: {"hour": 6, "minute": 0}
